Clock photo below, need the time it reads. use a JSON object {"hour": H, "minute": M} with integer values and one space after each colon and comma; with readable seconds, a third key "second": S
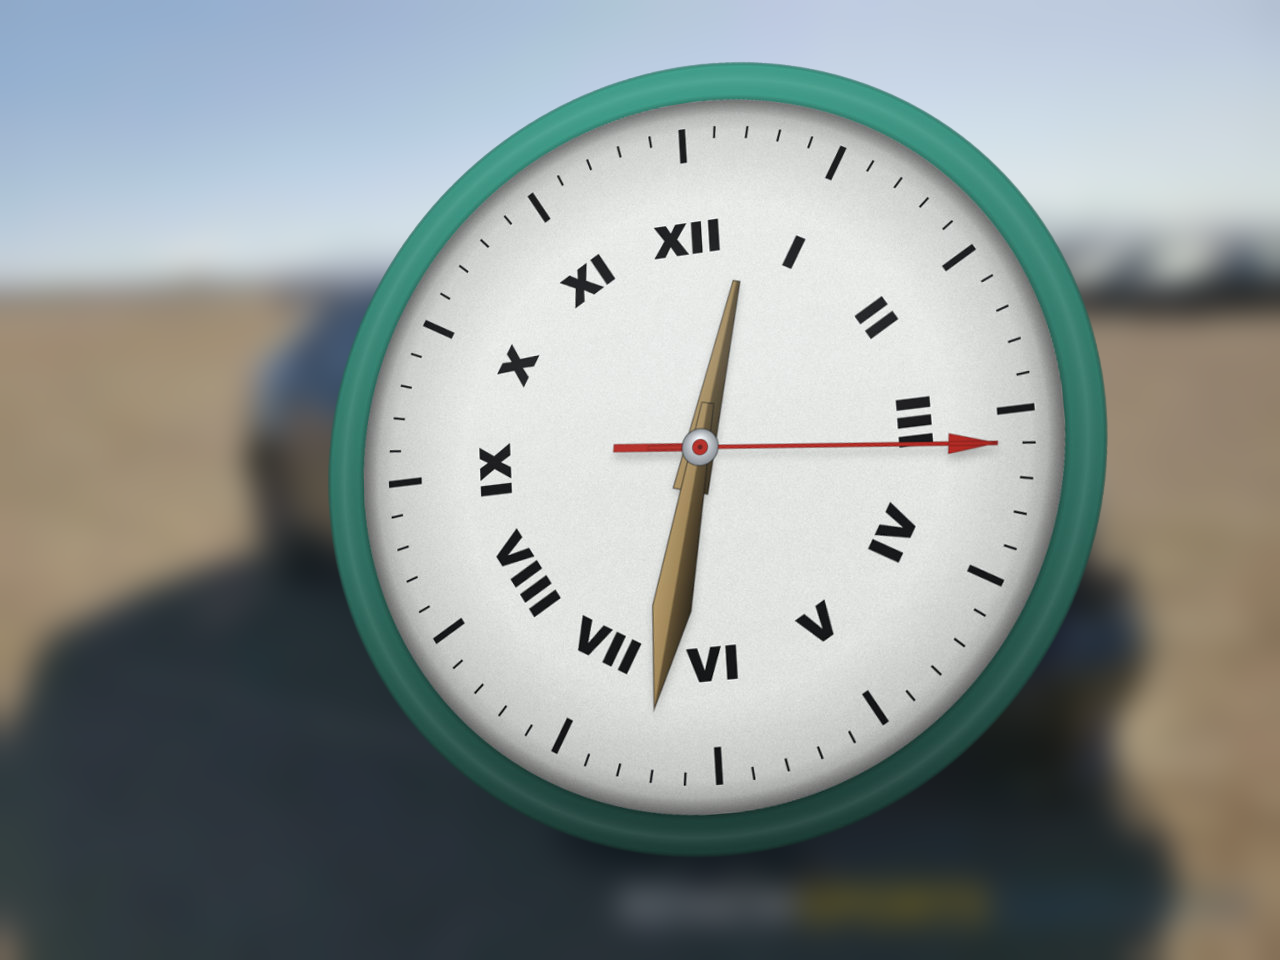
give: {"hour": 12, "minute": 32, "second": 16}
